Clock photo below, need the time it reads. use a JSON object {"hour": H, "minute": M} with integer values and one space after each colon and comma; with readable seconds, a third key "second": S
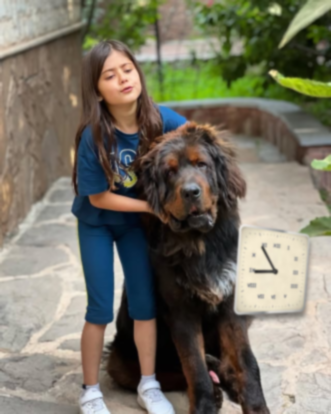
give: {"hour": 8, "minute": 54}
